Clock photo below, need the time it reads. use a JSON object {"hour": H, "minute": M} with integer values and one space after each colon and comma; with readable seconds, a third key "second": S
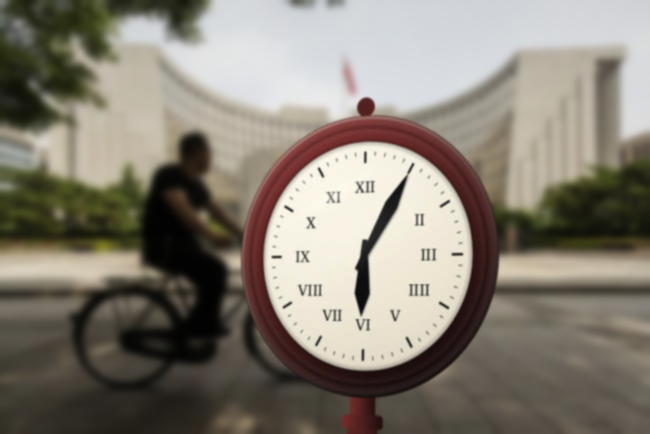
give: {"hour": 6, "minute": 5}
